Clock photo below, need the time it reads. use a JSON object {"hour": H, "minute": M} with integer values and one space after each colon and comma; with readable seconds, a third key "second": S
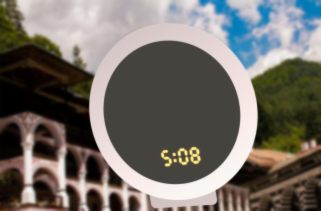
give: {"hour": 5, "minute": 8}
